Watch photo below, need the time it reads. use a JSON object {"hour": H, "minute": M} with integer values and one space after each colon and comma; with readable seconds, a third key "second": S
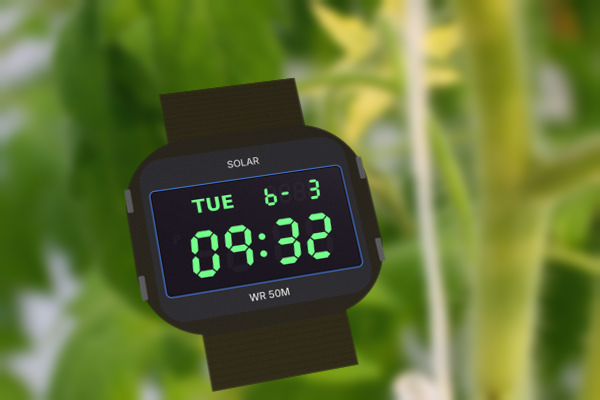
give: {"hour": 9, "minute": 32}
